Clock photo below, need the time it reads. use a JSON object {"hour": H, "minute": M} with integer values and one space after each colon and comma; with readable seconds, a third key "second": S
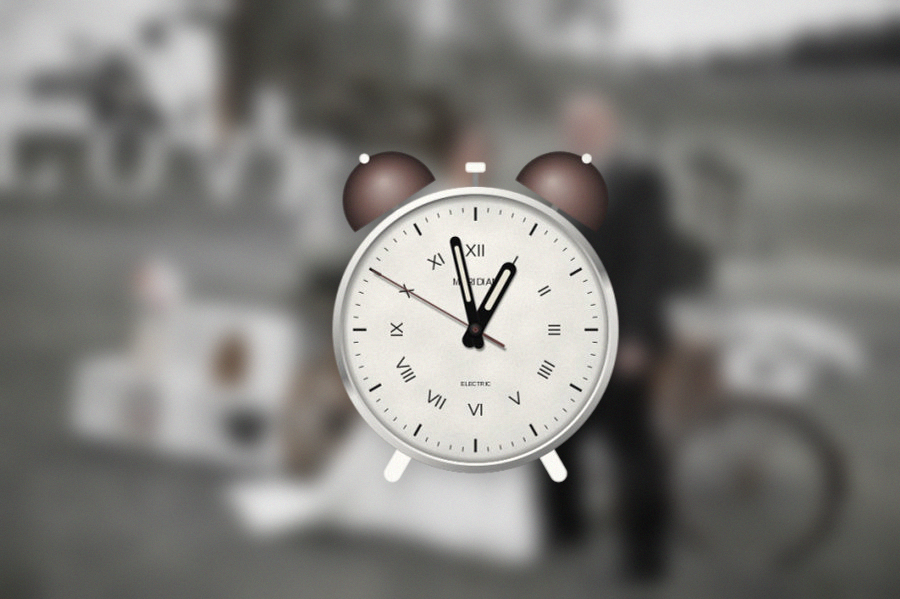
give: {"hour": 12, "minute": 57, "second": 50}
